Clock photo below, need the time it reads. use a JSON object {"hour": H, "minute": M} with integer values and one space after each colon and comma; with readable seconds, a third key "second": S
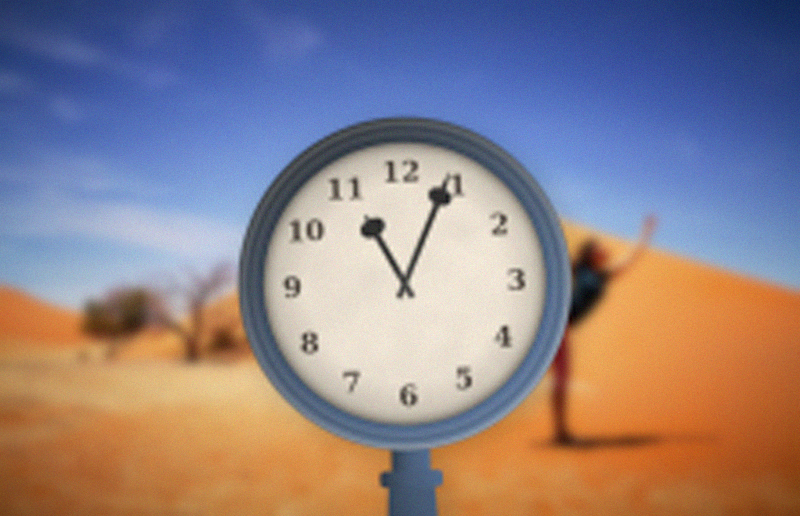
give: {"hour": 11, "minute": 4}
